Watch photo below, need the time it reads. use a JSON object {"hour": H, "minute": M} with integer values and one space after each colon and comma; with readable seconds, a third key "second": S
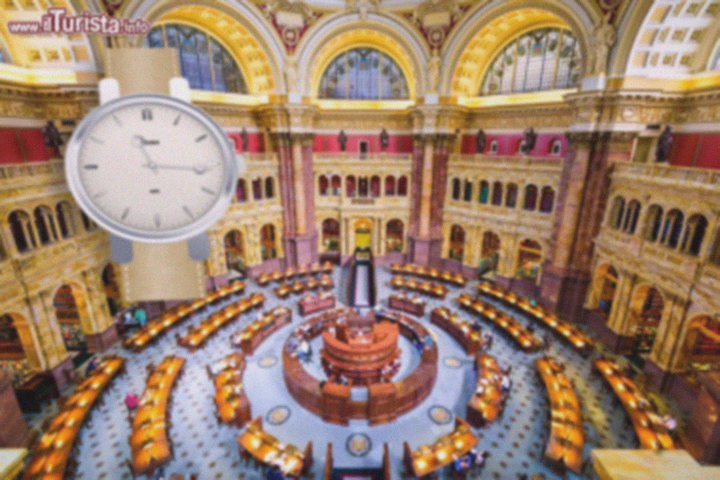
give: {"hour": 11, "minute": 16}
